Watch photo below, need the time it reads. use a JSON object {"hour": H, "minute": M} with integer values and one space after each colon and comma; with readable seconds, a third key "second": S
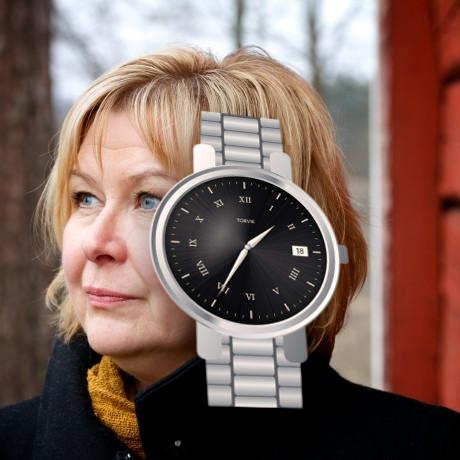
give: {"hour": 1, "minute": 35}
